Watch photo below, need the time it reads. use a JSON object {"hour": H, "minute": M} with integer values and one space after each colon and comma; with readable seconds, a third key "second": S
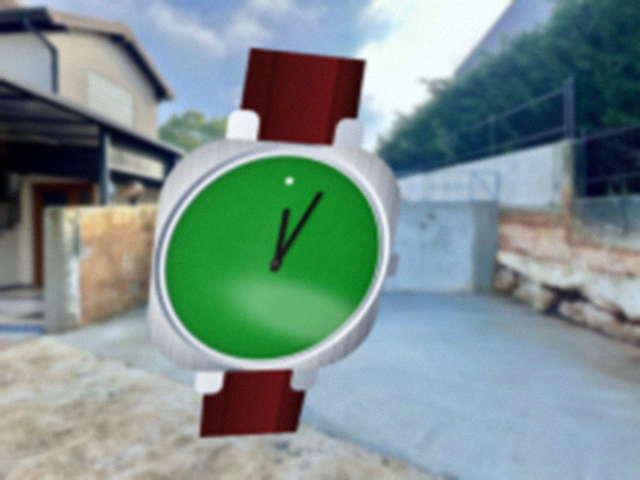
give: {"hour": 12, "minute": 4}
